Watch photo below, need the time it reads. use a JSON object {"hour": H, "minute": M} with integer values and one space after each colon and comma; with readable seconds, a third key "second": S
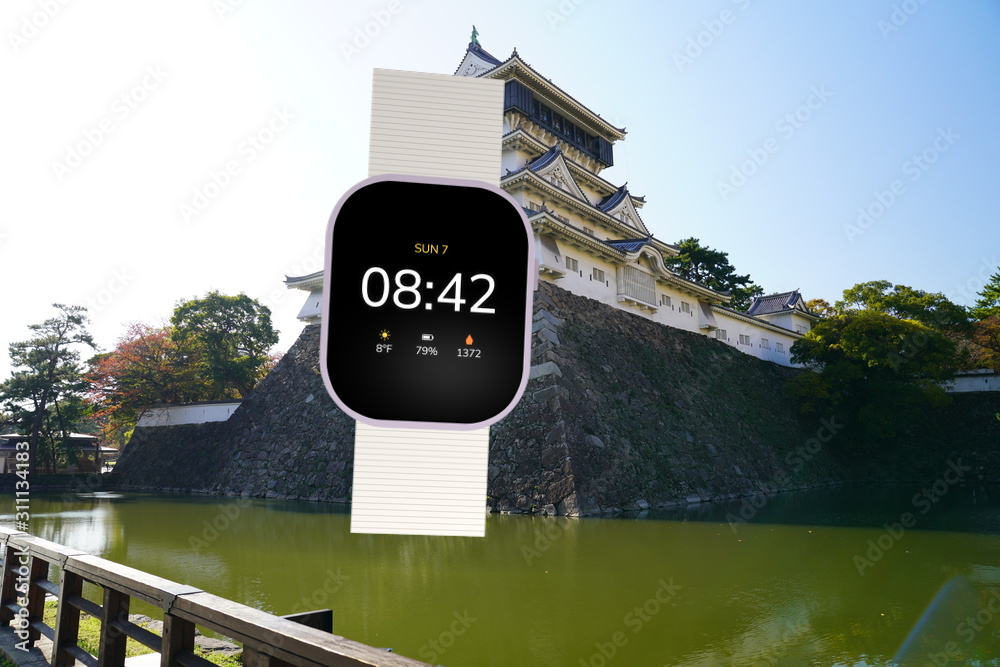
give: {"hour": 8, "minute": 42}
